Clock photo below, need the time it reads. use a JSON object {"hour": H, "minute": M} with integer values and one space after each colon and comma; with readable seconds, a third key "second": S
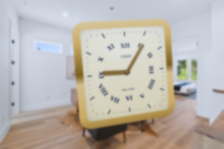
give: {"hour": 9, "minute": 6}
